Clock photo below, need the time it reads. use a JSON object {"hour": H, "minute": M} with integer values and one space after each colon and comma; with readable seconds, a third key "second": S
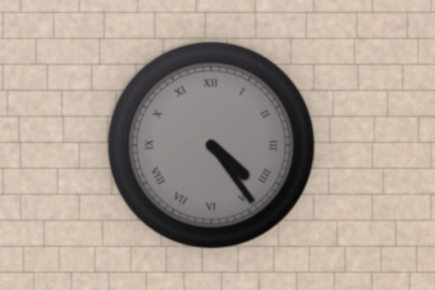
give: {"hour": 4, "minute": 24}
